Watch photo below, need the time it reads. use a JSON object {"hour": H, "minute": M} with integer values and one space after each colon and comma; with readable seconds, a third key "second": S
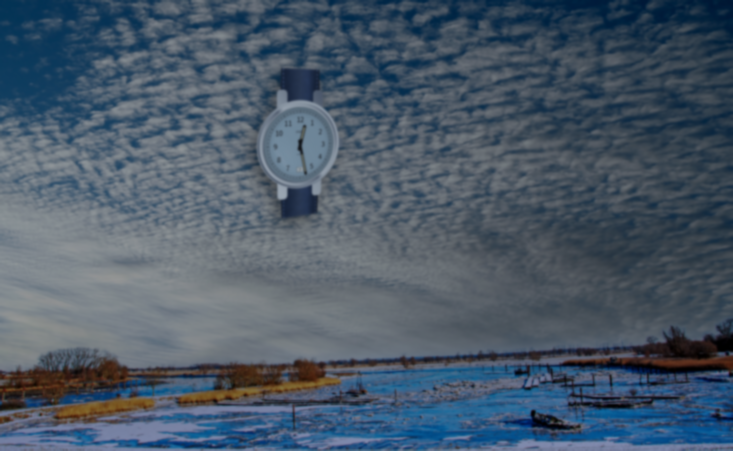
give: {"hour": 12, "minute": 28}
